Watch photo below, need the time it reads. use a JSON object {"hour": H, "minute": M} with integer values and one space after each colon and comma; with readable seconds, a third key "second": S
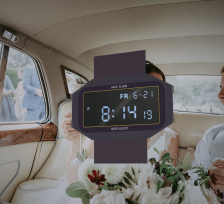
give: {"hour": 8, "minute": 14, "second": 19}
